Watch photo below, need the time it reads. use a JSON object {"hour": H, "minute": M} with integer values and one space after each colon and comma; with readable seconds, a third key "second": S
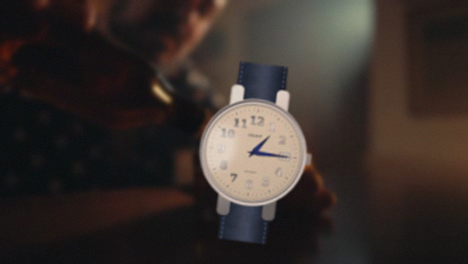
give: {"hour": 1, "minute": 15}
